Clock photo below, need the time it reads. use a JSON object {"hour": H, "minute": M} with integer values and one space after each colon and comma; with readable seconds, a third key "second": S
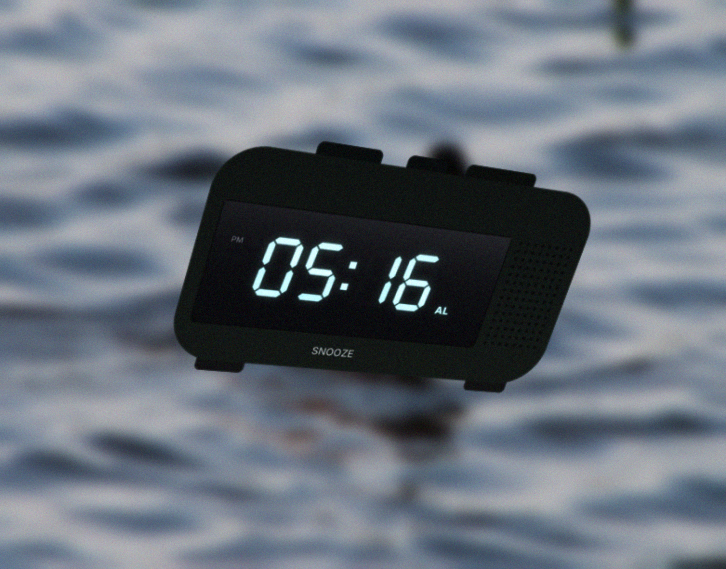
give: {"hour": 5, "minute": 16}
